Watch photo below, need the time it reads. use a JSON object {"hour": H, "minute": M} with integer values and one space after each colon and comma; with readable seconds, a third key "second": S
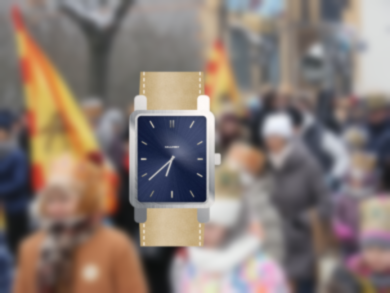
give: {"hour": 6, "minute": 38}
